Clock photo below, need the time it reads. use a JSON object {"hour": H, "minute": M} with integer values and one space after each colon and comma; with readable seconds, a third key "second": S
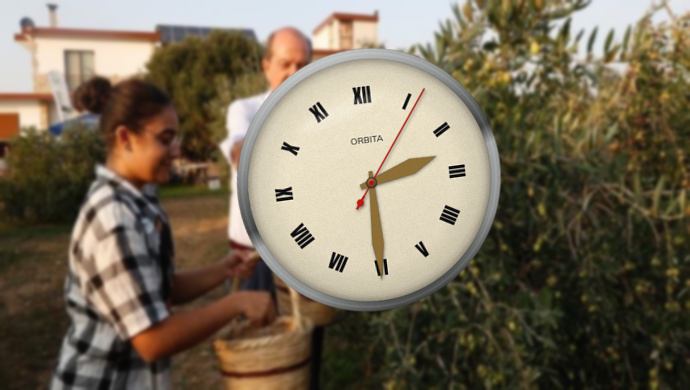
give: {"hour": 2, "minute": 30, "second": 6}
